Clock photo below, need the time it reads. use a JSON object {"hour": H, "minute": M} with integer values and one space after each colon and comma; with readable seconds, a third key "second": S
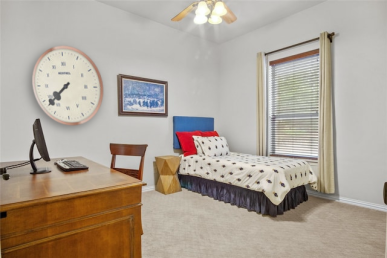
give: {"hour": 7, "minute": 38}
